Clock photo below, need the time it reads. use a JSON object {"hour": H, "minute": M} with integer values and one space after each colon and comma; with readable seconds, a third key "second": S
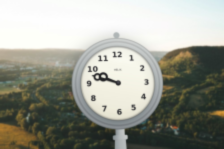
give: {"hour": 9, "minute": 48}
